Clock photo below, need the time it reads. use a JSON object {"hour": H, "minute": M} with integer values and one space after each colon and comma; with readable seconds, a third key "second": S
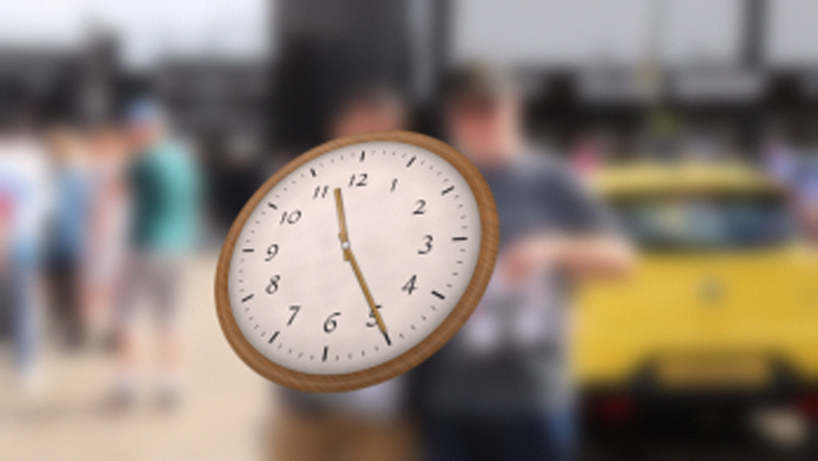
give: {"hour": 11, "minute": 25}
